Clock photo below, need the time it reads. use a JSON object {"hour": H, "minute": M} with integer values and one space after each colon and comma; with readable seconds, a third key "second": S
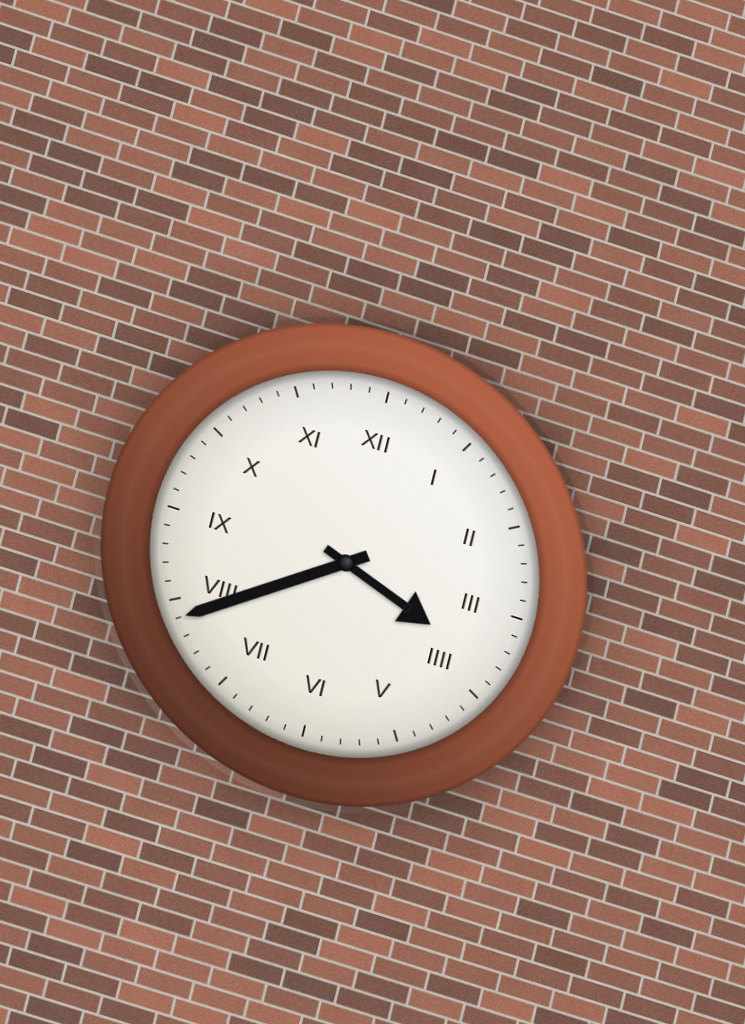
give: {"hour": 3, "minute": 39}
